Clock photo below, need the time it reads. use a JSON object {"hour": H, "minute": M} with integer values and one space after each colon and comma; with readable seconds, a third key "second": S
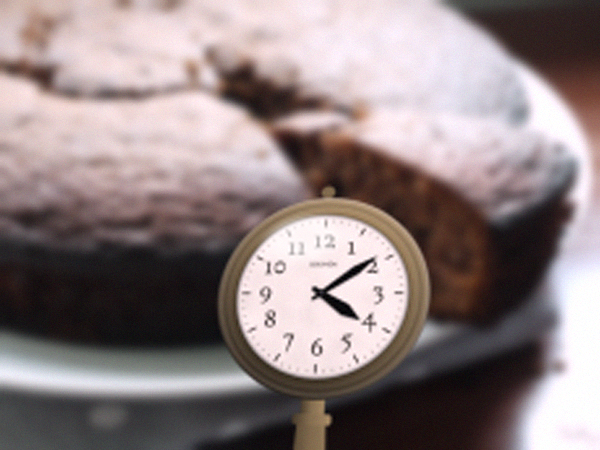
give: {"hour": 4, "minute": 9}
